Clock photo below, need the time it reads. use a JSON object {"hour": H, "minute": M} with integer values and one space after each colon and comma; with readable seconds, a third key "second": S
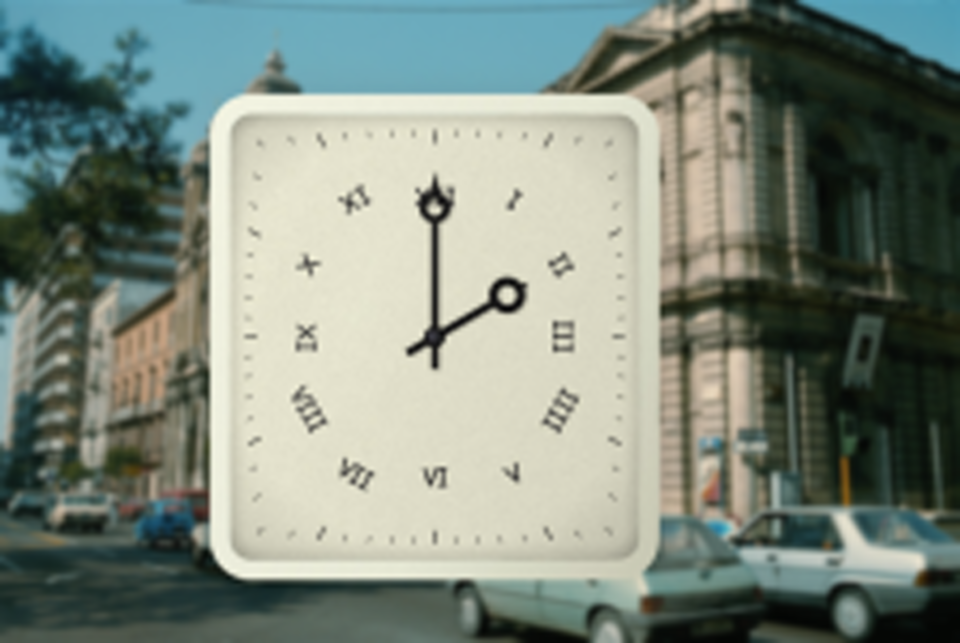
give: {"hour": 2, "minute": 0}
